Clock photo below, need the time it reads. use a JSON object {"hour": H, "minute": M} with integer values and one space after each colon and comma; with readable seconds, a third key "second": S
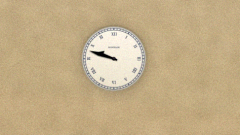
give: {"hour": 9, "minute": 48}
